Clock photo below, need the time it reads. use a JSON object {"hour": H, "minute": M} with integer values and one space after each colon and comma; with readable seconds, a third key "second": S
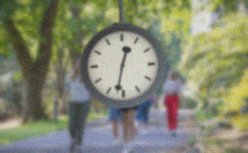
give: {"hour": 12, "minute": 32}
